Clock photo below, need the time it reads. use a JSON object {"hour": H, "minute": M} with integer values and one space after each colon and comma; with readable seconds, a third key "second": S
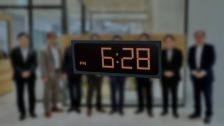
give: {"hour": 6, "minute": 28}
